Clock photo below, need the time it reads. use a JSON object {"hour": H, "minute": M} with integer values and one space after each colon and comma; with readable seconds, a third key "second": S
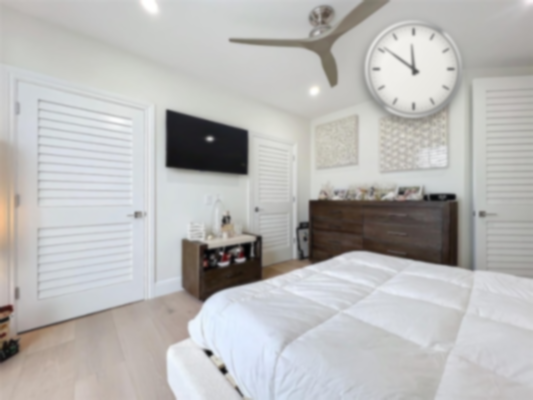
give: {"hour": 11, "minute": 51}
